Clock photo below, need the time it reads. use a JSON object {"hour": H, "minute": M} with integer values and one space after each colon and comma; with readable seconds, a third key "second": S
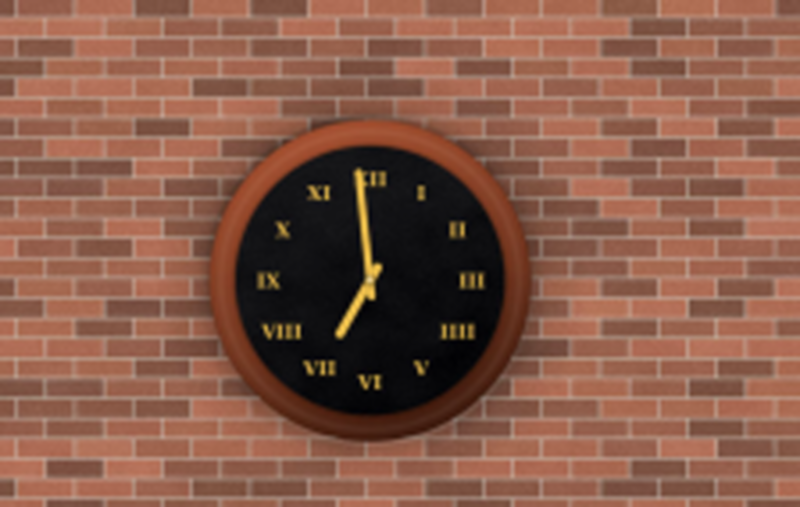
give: {"hour": 6, "minute": 59}
